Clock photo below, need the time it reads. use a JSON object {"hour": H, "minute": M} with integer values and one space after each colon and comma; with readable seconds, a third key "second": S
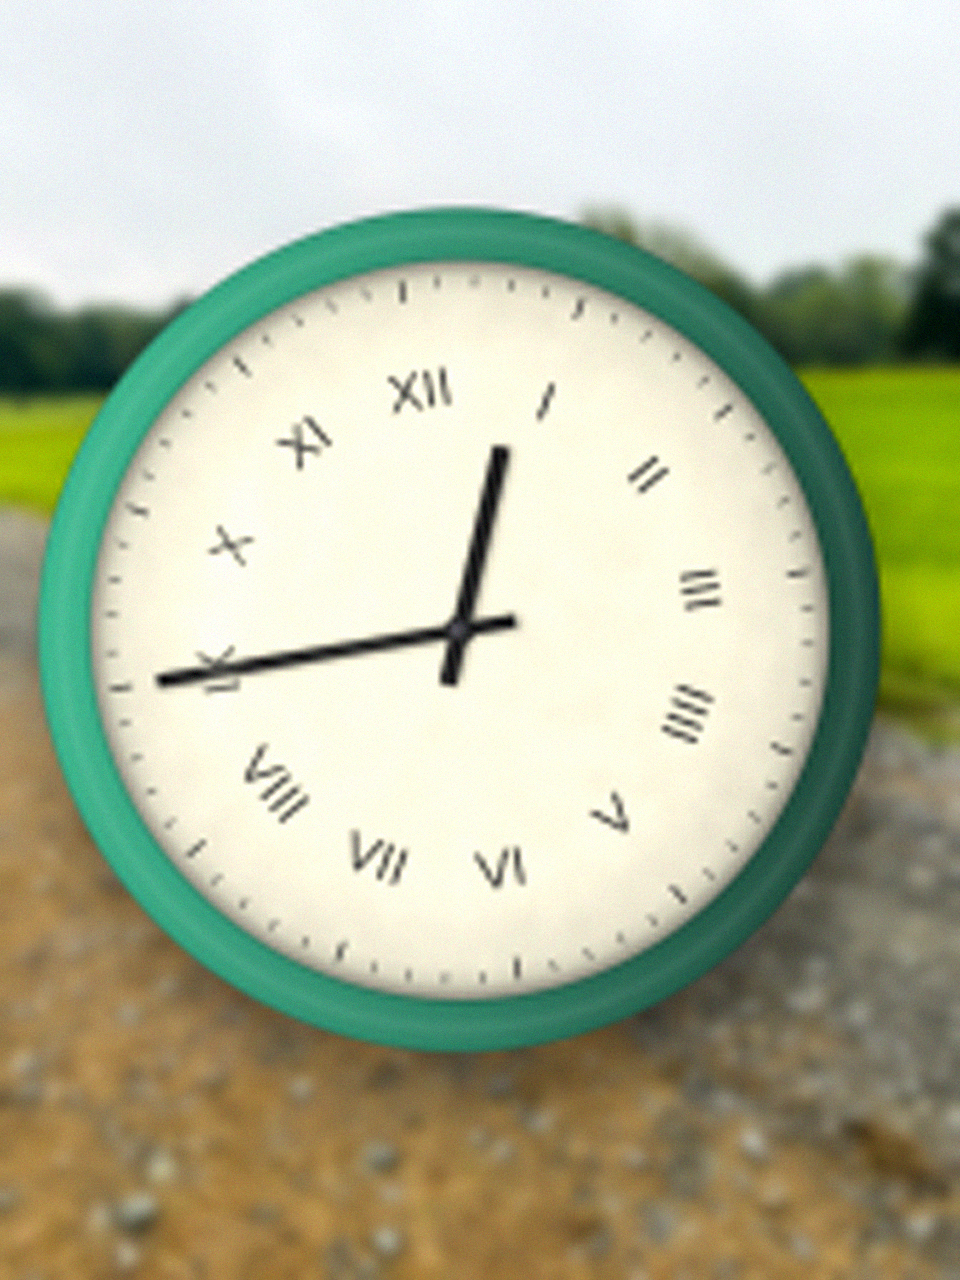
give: {"hour": 12, "minute": 45}
